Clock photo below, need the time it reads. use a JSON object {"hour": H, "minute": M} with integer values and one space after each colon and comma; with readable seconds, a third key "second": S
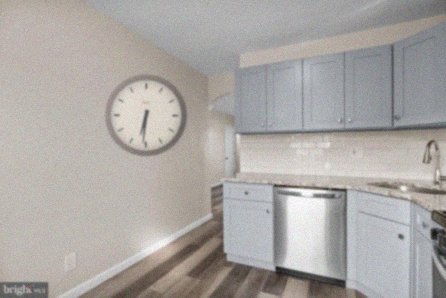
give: {"hour": 6, "minute": 31}
